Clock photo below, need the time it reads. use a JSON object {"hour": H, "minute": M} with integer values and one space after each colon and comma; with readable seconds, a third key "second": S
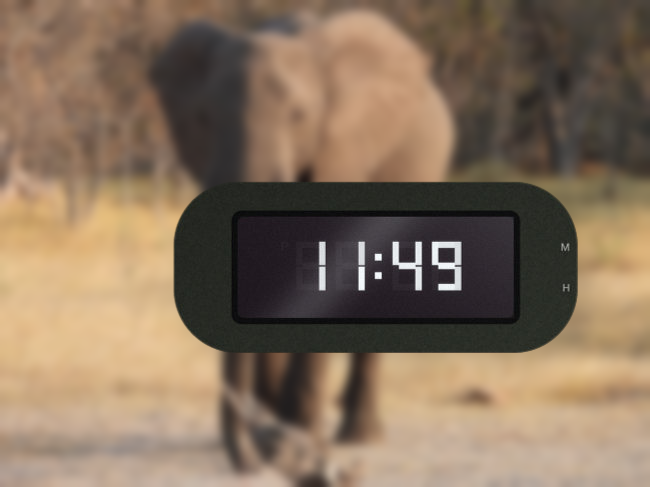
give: {"hour": 11, "minute": 49}
